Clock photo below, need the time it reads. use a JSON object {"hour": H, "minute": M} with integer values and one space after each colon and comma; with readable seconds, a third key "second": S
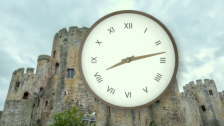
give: {"hour": 8, "minute": 13}
